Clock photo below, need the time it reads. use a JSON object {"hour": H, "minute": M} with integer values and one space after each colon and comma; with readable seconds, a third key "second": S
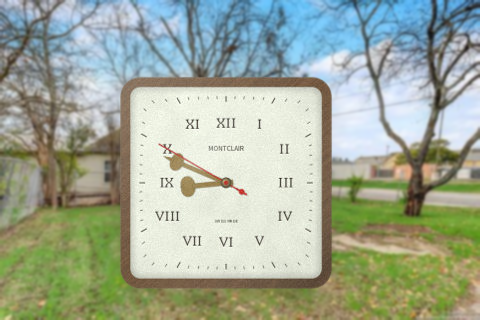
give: {"hour": 8, "minute": 48, "second": 50}
